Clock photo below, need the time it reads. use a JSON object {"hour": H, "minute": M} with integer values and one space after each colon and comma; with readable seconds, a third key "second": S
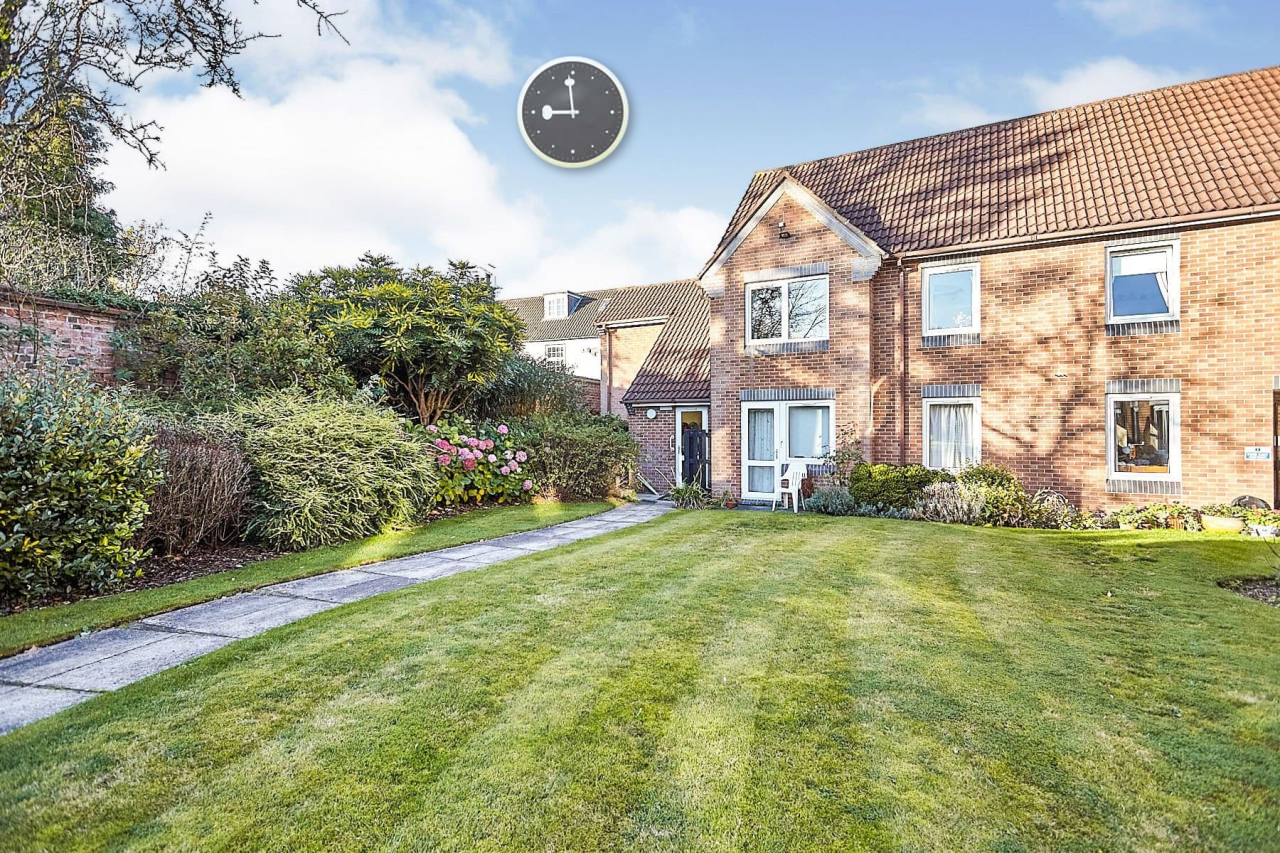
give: {"hour": 8, "minute": 59}
